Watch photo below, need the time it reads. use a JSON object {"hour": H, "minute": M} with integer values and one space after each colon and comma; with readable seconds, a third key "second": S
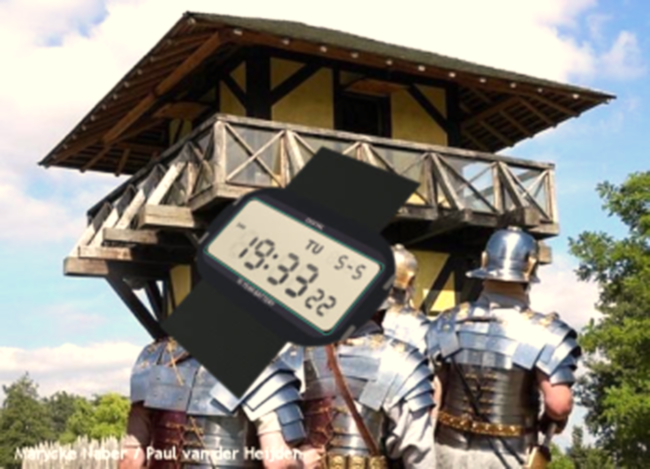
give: {"hour": 19, "minute": 33, "second": 22}
